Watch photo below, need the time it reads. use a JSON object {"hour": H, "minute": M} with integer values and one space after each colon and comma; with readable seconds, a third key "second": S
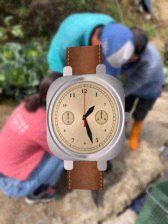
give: {"hour": 1, "minute": 27}
